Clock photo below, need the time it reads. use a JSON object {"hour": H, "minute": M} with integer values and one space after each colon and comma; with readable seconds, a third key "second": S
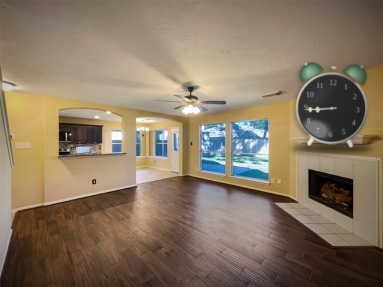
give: {"hour": 8, "minute": 44}
